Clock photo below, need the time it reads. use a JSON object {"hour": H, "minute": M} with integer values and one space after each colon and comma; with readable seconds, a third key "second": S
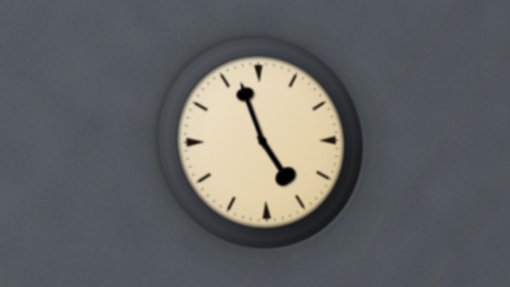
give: {"hour": 4, "minute": 57}
